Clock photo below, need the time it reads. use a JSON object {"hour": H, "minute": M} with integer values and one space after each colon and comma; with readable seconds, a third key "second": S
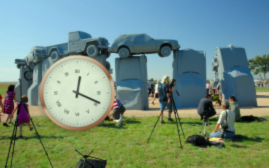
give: {"hour": 12, "minute": 19}
